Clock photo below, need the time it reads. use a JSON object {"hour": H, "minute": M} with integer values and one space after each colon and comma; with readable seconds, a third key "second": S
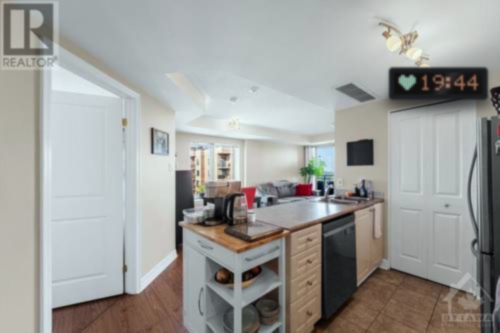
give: {"hour": 19, "minute": 44}
